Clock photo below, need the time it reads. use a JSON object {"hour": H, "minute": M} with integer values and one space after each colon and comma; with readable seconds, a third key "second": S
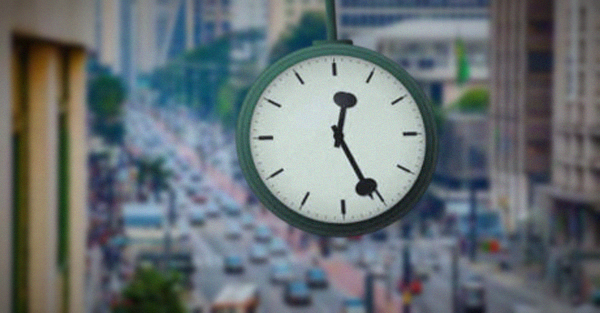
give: {"hour": 12, "minute": 26}
